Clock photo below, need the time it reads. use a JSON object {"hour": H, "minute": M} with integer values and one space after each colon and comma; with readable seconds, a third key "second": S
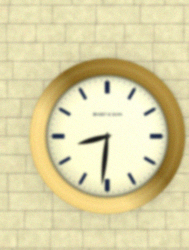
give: {"hour": 8, "minute": 31}
